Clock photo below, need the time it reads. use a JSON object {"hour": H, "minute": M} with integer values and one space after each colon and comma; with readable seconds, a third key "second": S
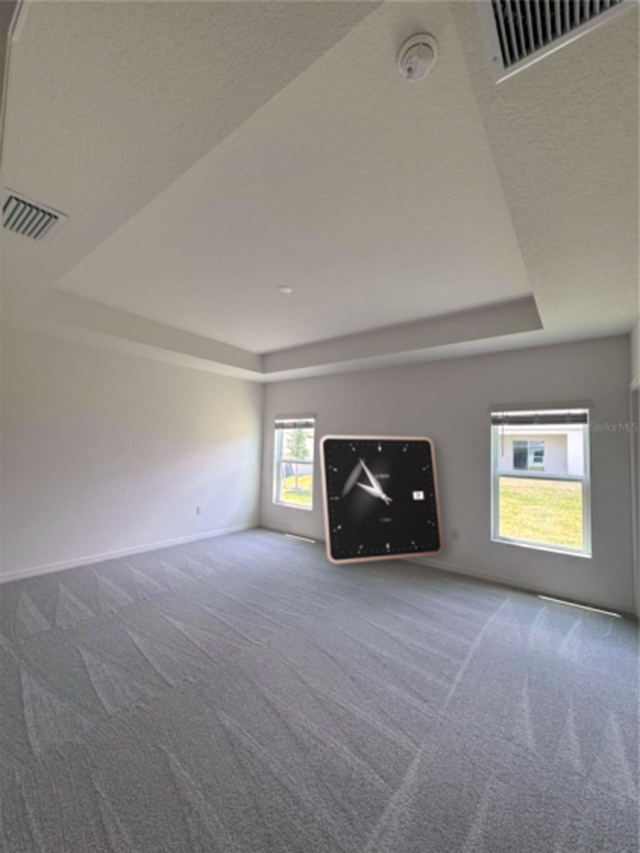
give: {"hour": 9, "minute": 55}
